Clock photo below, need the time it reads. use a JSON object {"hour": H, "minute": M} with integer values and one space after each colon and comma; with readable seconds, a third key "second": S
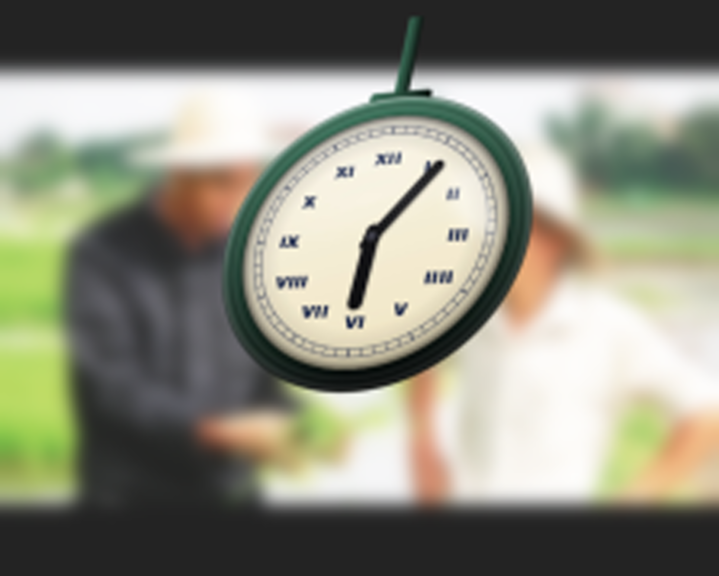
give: {"hour": 6, "minute": 6}
